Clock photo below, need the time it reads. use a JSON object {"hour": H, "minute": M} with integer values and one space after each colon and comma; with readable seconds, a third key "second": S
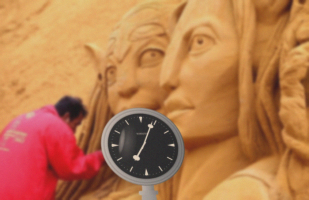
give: {"hour": 7, "minute": 4}
